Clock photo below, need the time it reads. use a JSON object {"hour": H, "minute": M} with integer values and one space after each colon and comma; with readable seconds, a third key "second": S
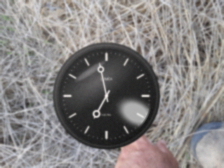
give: {"hour": 6, "minute": 58}
